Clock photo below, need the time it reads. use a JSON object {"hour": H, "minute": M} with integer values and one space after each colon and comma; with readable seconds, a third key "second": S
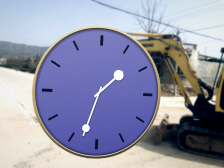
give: {"hour": 1, "minute": 33}
